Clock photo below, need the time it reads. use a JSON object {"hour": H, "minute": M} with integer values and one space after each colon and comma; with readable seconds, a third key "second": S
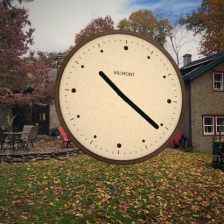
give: {"hour": 10, "minute": 21}
